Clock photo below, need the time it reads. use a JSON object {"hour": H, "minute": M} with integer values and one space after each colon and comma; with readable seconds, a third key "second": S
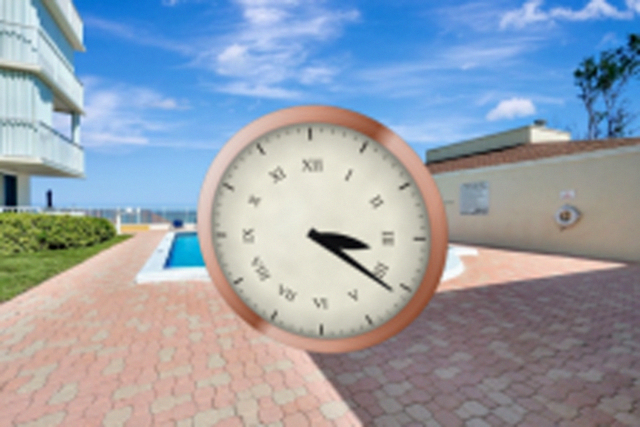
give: {"hour": 3, "minute": 21}
